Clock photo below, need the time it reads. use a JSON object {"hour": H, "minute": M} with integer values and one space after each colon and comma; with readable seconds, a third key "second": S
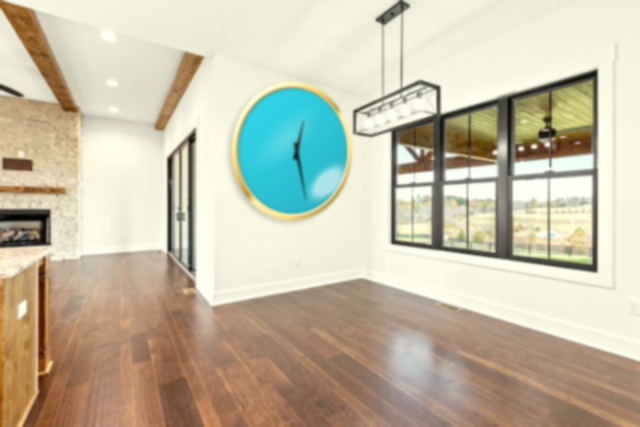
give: {"hour": 12, "minute": 28}
